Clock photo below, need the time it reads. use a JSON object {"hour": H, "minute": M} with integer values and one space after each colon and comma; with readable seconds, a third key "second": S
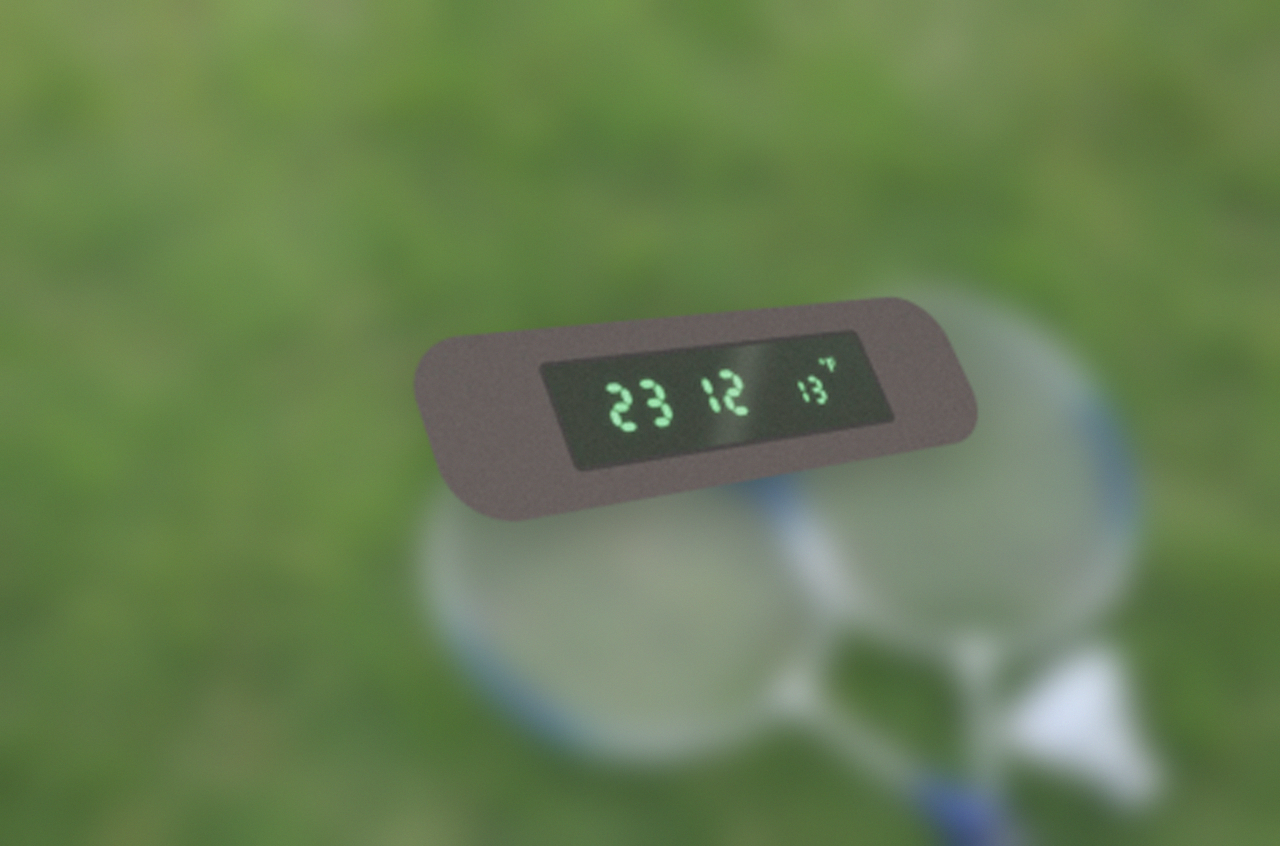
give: {"hour": 23, "minute": 12}
